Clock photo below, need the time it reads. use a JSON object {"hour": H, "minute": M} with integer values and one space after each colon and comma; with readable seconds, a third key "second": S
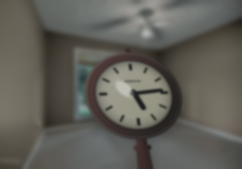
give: {"hour": 5, "minute": 14}
